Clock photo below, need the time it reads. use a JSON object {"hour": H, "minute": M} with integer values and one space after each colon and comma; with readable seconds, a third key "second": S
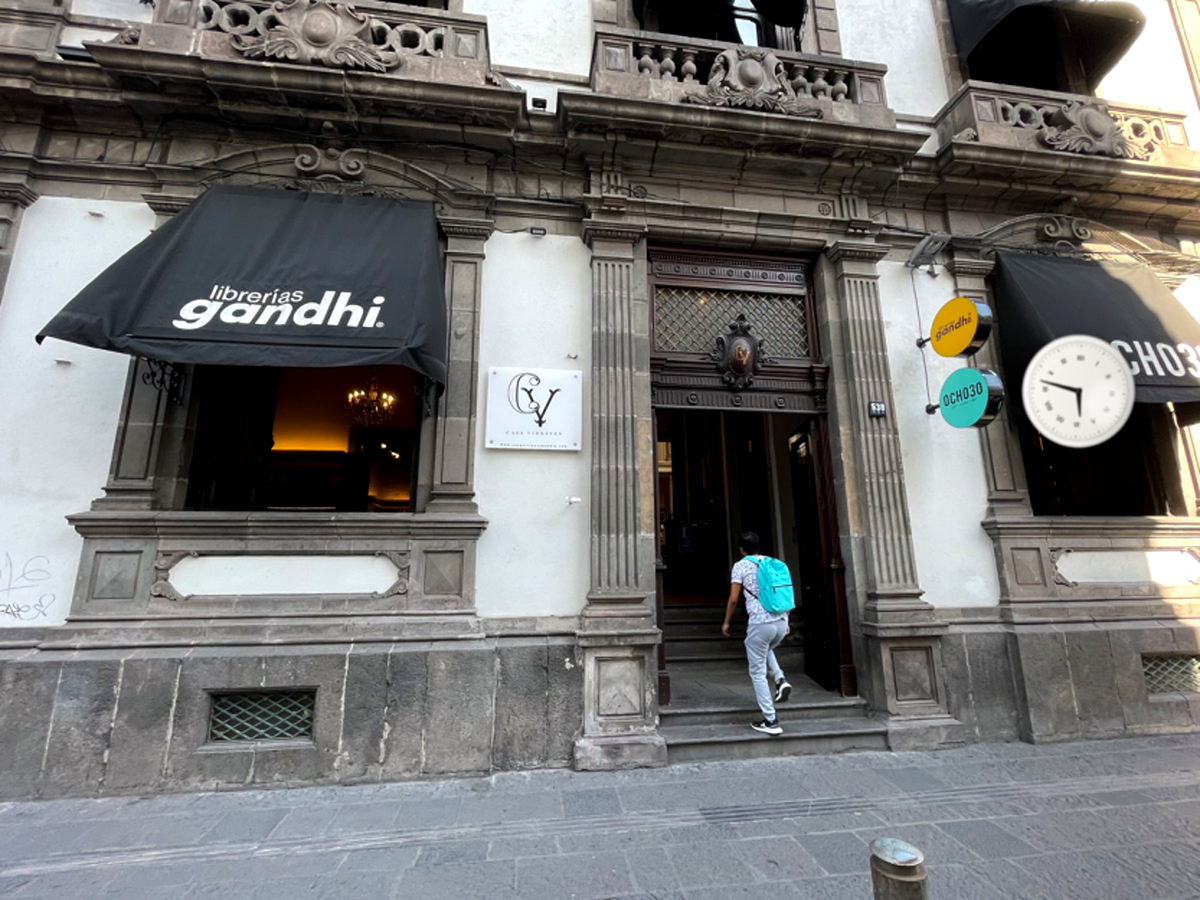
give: {"hour": 5, "minute": 47}
